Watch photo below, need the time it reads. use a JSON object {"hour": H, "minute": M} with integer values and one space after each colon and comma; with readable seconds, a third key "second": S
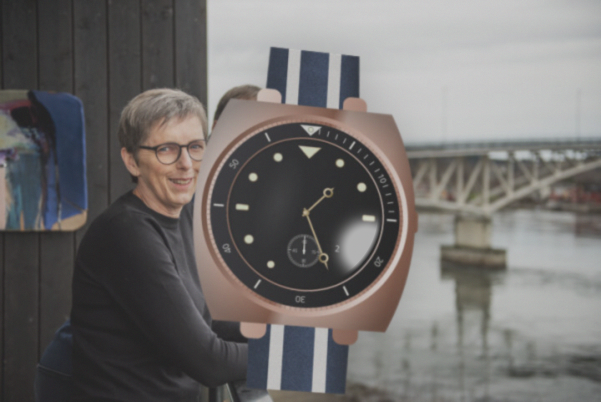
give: {"hour": 1, "minute": 26}
